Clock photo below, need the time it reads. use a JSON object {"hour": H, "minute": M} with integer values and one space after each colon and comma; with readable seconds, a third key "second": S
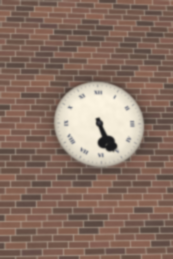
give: {"hour": 5, "minute": 26}
